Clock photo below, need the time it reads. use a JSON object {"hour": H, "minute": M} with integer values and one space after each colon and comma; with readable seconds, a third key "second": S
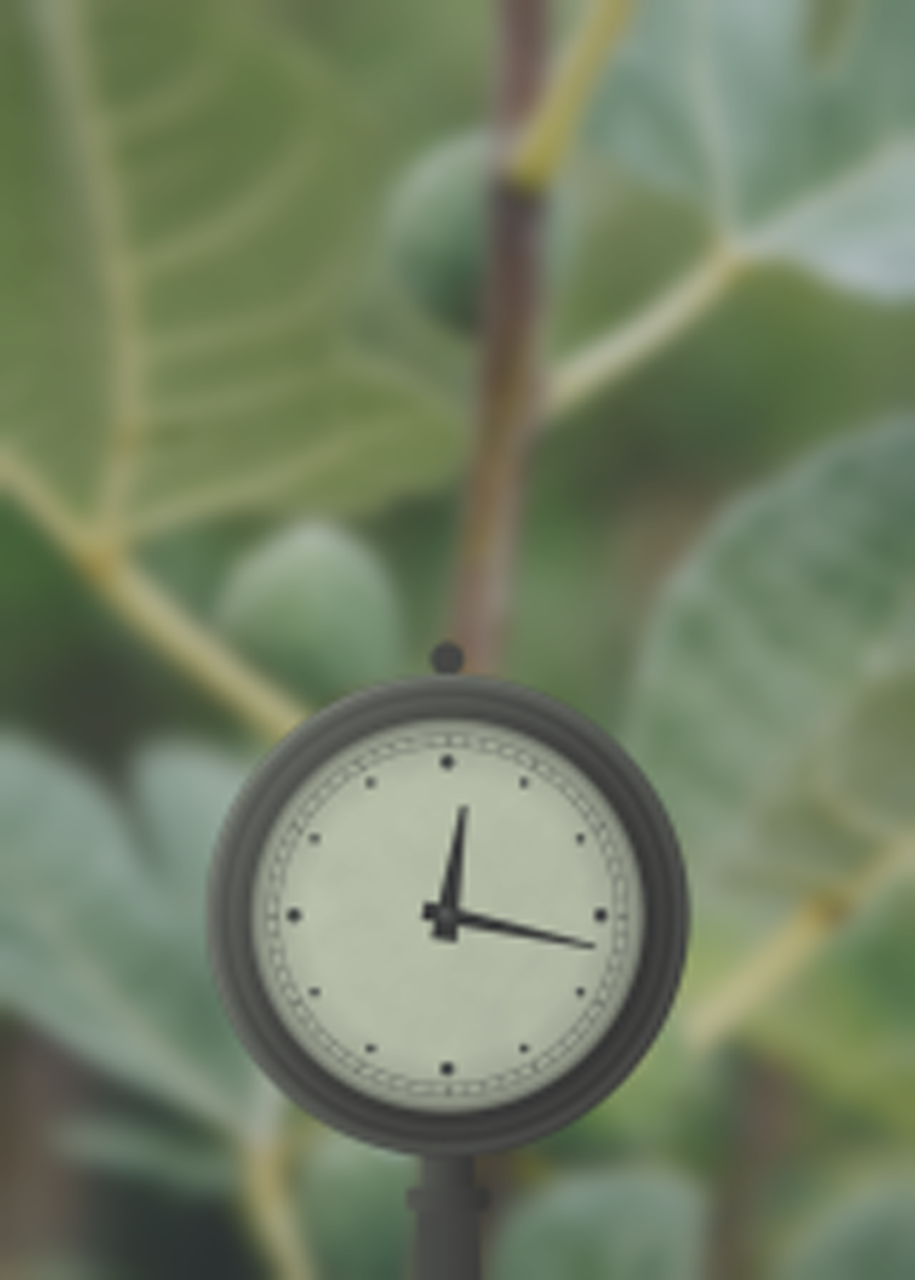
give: {"hour": 12, "minute": 17}
